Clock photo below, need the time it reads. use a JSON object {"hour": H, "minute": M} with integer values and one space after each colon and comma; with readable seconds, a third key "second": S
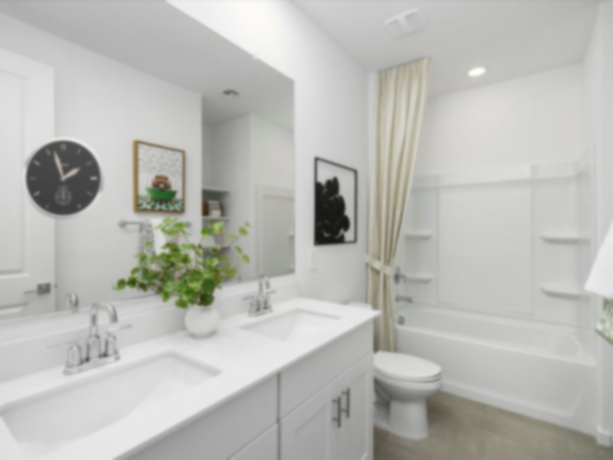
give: {"hour": 1, "minute": 57}
